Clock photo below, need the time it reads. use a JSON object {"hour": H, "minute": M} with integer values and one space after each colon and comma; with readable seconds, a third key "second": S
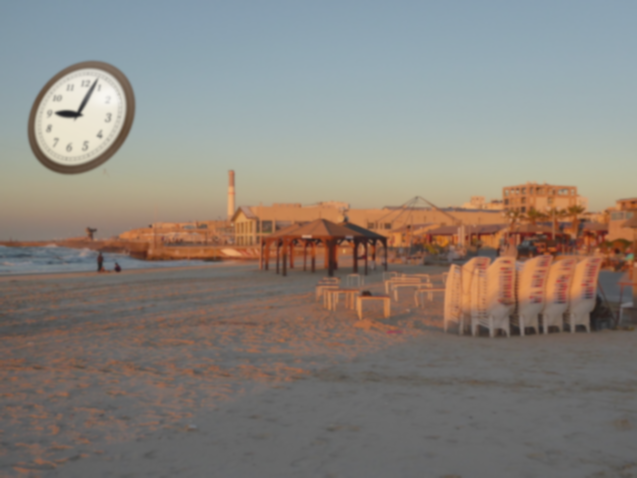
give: {"hour": 9, "minute": 3}
